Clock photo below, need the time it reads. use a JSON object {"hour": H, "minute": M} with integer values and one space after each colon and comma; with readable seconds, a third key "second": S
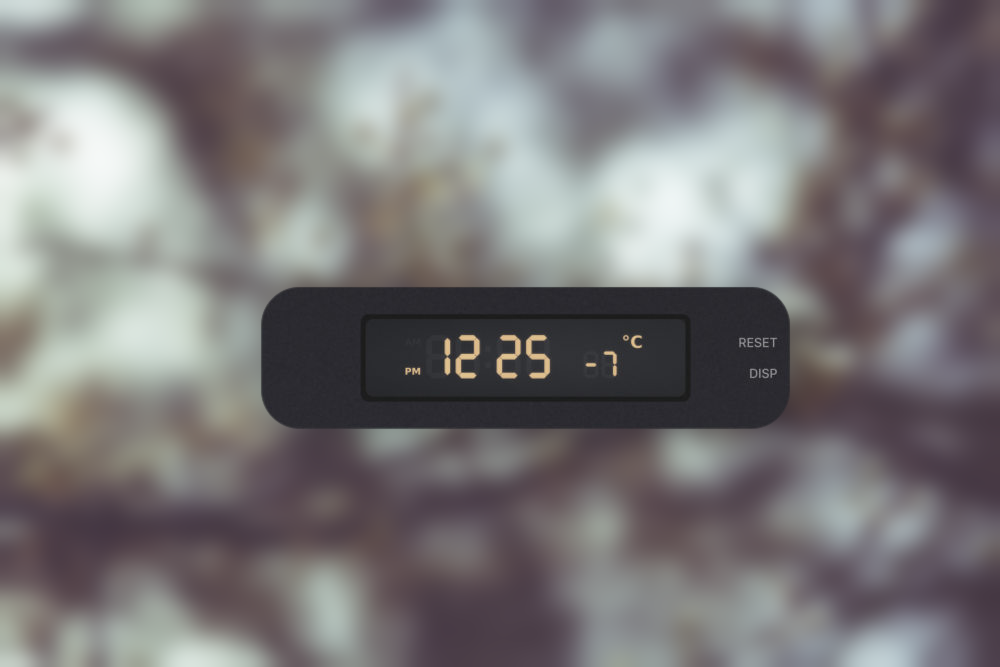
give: {"hour": 12, "minute": 25}
